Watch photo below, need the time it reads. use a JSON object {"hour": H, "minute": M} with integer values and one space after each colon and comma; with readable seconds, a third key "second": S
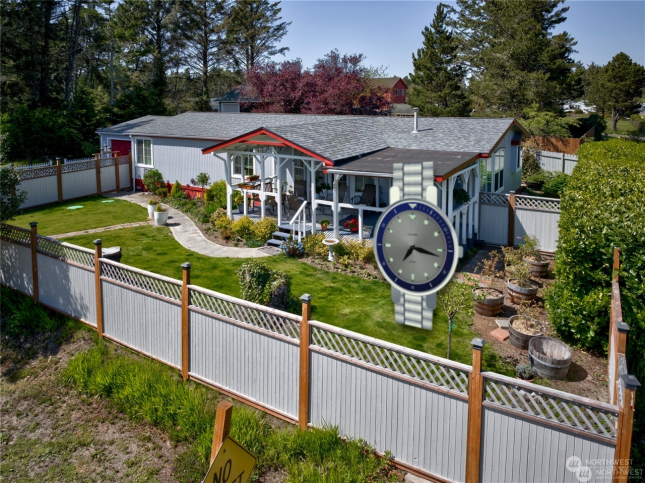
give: {"hour": 7, "minute": 17}
